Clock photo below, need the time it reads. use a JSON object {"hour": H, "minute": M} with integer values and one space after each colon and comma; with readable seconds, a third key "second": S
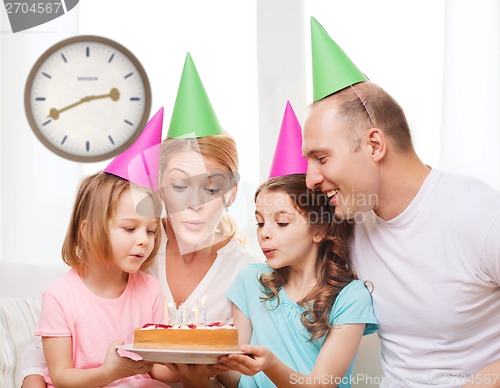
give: {"hour": 2, "minute": 41}
